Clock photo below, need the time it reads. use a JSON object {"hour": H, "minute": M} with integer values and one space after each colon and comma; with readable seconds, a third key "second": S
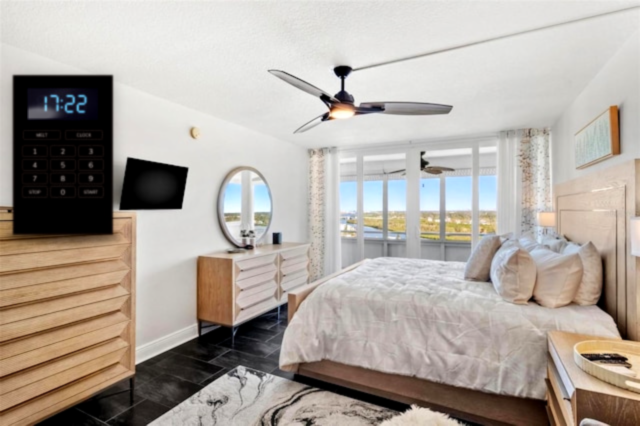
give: {"hour": 17, "minute": 22}
